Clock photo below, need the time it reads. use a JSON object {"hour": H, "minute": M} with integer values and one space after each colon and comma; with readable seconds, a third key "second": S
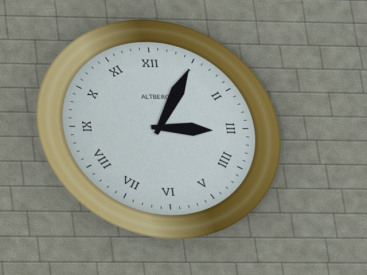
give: {"hour": 3, "minute": 5}
